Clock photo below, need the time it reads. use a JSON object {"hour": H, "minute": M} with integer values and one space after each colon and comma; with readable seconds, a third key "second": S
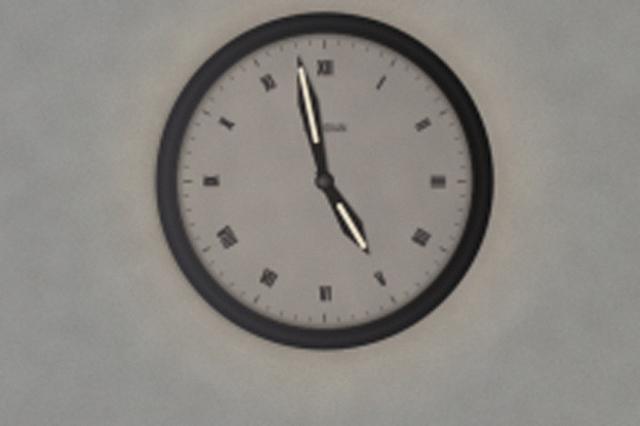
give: {"hour": 4, "minute": 58}
